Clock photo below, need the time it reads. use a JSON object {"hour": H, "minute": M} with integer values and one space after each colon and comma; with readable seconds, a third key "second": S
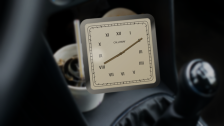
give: {"hour": 8, "minute": 10}
